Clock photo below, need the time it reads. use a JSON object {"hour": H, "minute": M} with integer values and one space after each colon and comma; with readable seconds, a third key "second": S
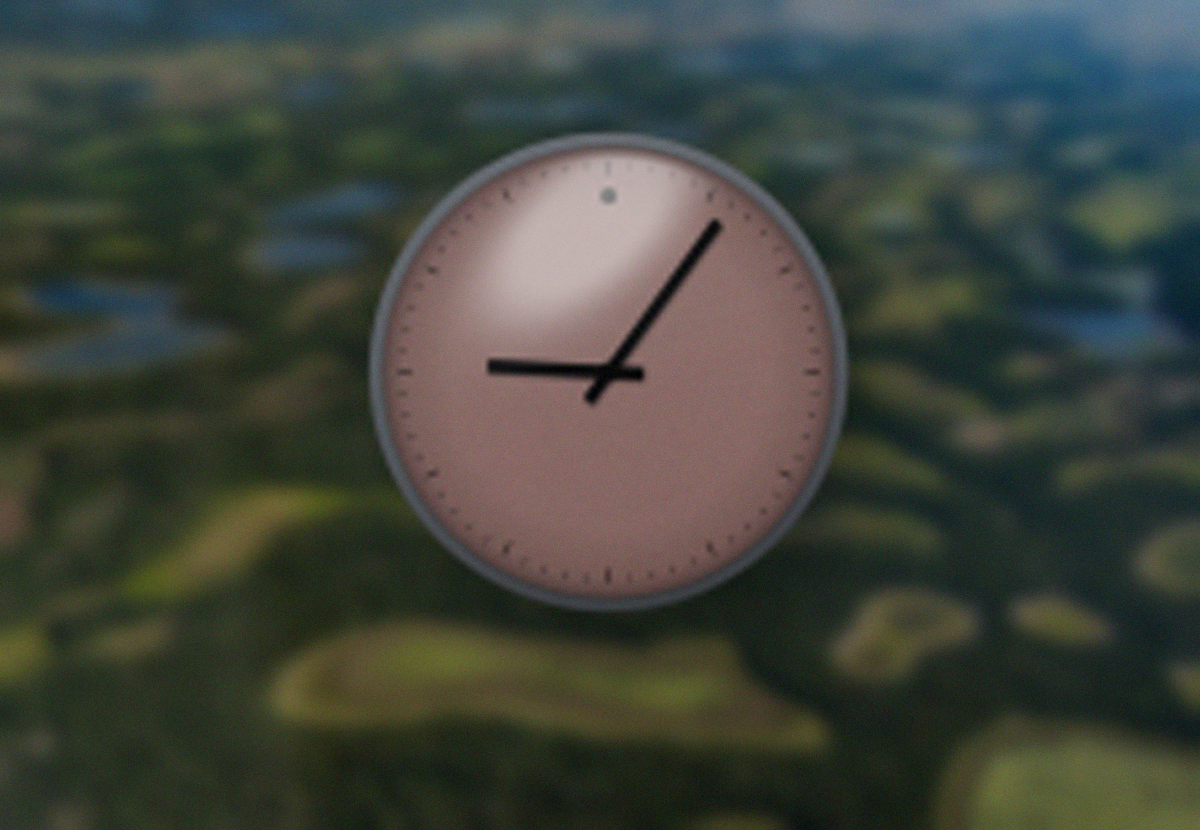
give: {"hour": 9, "minute": 6}
